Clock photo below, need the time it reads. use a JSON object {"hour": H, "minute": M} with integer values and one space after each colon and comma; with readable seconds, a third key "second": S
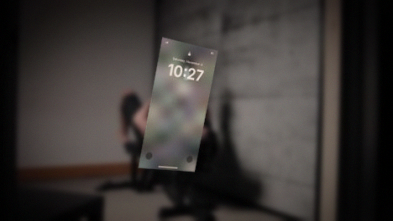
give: {"hour": 10, "minute": 27}
